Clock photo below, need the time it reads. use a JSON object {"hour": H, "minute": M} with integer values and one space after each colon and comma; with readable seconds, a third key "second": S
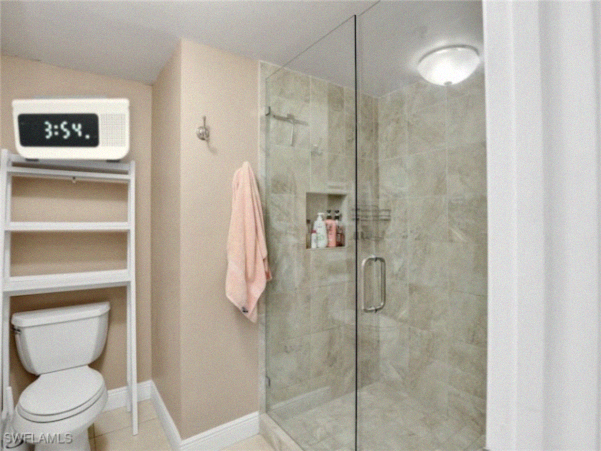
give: {"hour": 3, "minute": 54}
